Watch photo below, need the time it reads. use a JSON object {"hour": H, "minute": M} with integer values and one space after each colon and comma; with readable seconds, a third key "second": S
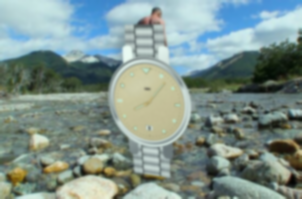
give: {"hour": 8, "minute": 7}
